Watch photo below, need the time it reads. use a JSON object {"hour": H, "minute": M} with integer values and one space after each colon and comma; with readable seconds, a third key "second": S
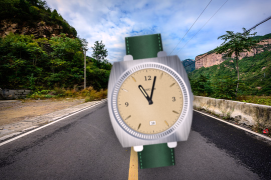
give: {"hour": 11, "minute": 3}
